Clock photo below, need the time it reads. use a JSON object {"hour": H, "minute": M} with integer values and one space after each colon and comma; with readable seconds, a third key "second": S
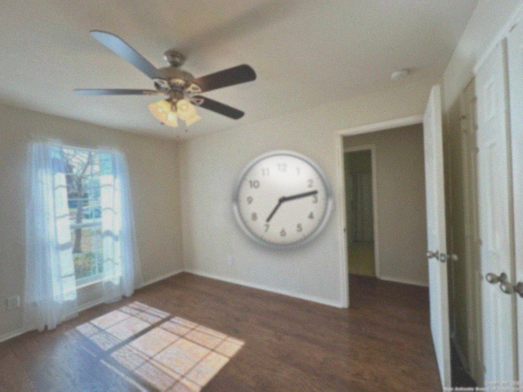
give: {"hour": 7, "minute": 13}
